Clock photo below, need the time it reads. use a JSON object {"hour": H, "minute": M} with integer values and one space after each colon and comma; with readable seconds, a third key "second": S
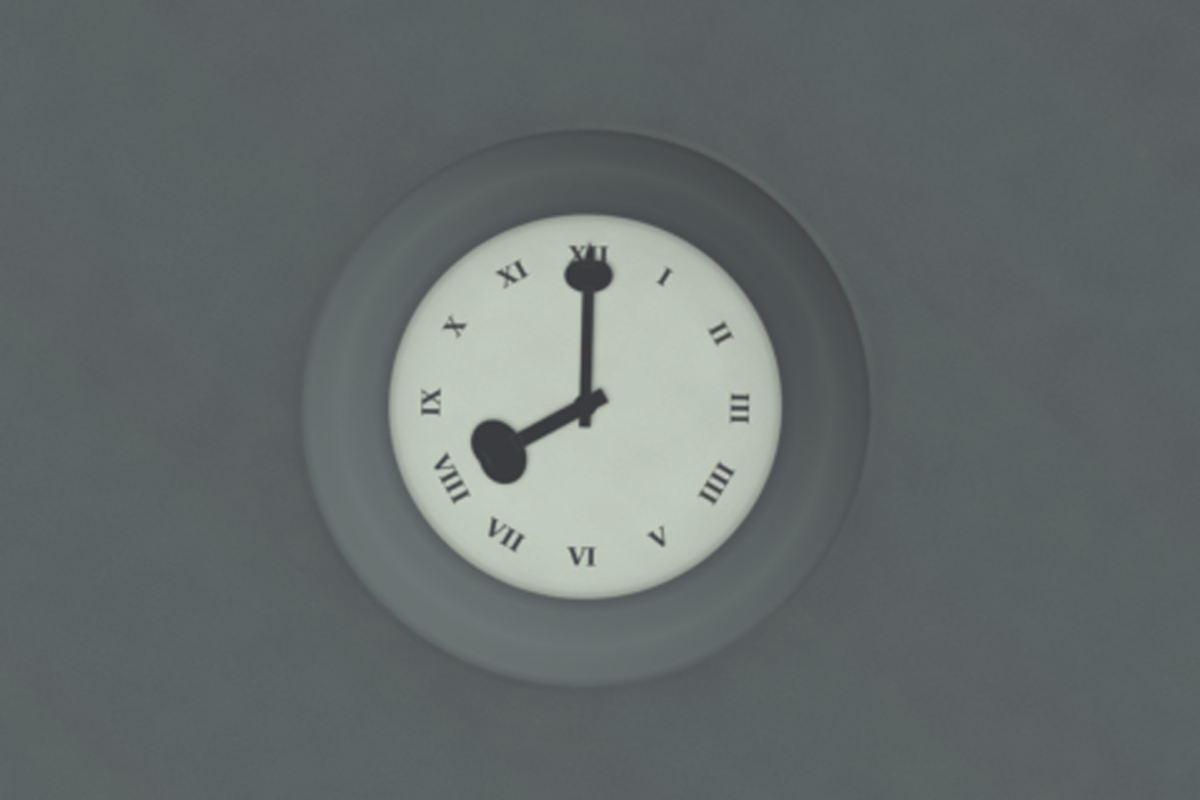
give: {"hour": 8, "minute": 0}
